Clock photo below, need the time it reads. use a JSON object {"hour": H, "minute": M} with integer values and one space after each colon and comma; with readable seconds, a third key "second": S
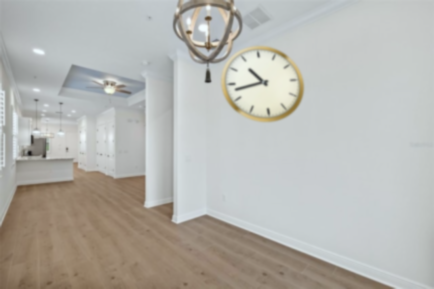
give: {"hour": 10, "minute": 43}
